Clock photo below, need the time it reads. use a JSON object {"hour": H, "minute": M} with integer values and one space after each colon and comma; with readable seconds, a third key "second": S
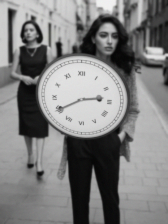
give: {"hour": 2, "minute": 40}
